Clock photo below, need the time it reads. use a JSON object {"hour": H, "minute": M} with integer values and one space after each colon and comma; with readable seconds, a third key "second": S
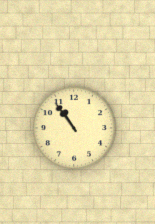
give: {"hour": 10, "minute": 54}
